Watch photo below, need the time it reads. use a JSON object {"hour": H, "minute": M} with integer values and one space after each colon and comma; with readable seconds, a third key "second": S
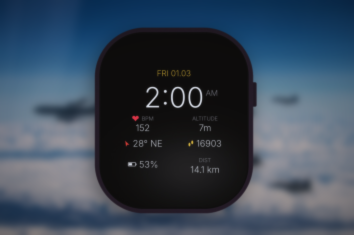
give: {"hour": 2, "minute": 0}
